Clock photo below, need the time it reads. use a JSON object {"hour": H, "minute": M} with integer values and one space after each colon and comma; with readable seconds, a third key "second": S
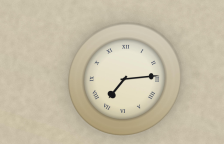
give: {"hour": 7, "minute": 14}
